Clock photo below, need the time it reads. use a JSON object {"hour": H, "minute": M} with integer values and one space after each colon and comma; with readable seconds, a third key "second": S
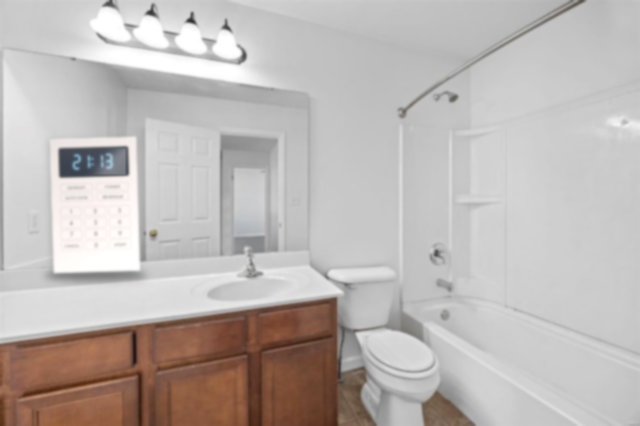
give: {"hour": 21, "minute": 13}
